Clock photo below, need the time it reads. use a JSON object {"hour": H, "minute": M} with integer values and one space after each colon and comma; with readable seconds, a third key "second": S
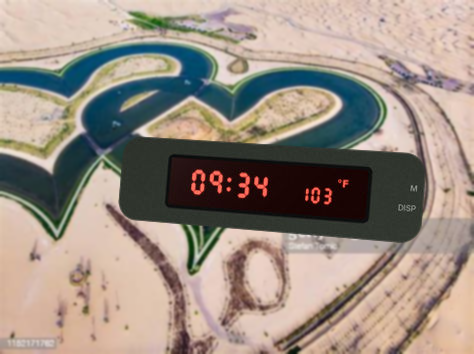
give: {"hour": 9, "minute": 34}
